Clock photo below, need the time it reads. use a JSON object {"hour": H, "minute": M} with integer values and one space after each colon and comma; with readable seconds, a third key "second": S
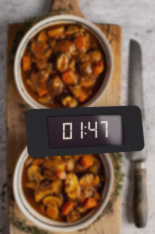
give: {"hour": 1, "minute": 47}
